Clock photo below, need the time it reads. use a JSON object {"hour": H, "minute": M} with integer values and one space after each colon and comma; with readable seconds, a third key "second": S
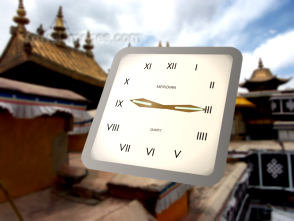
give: {"hour": 9, "minute": 15}
